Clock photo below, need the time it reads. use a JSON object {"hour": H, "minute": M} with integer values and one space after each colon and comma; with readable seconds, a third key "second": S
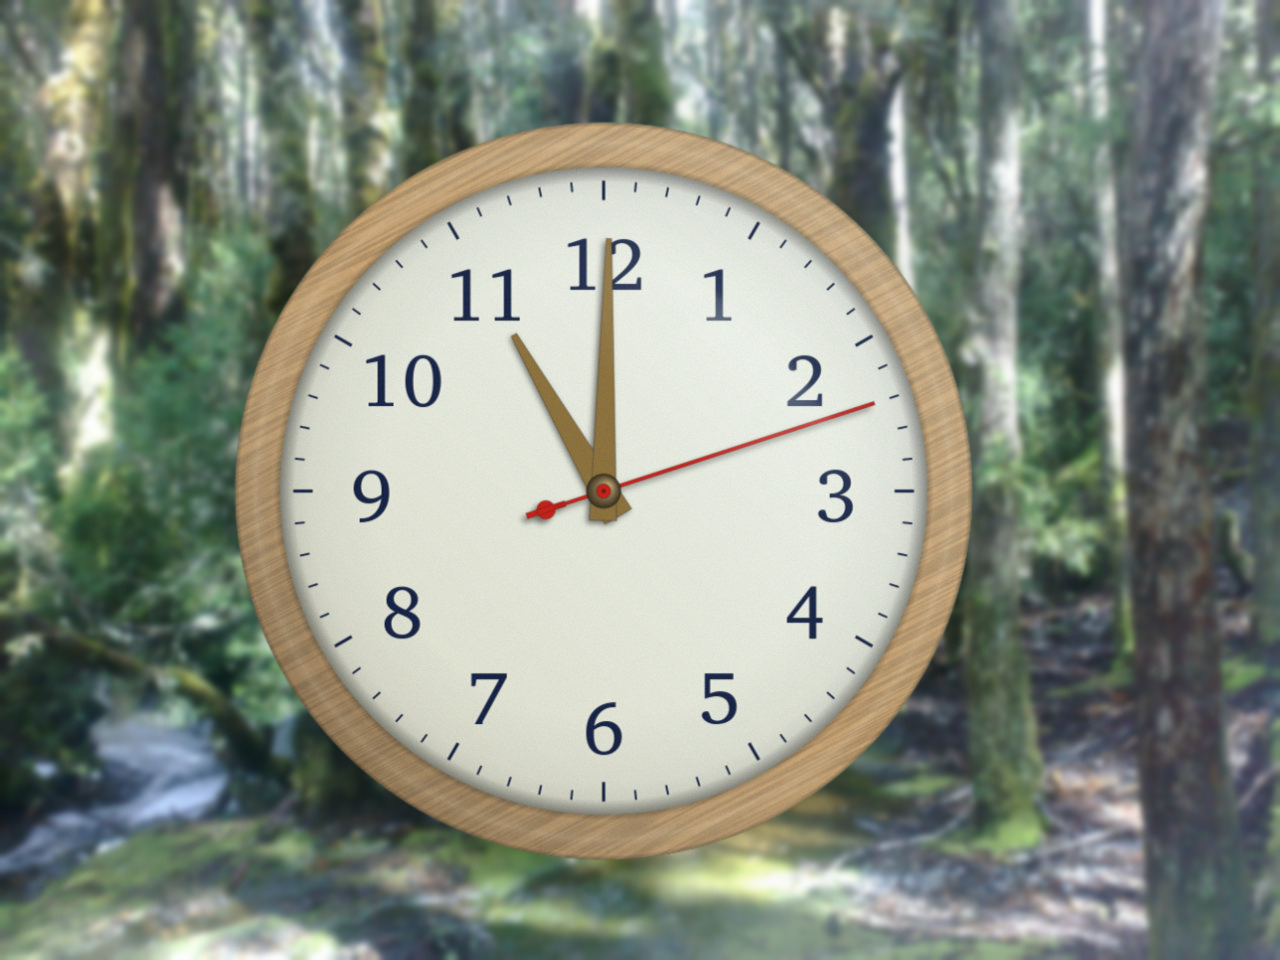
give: {"hour": 11, "minute": 0, "second": 12}
